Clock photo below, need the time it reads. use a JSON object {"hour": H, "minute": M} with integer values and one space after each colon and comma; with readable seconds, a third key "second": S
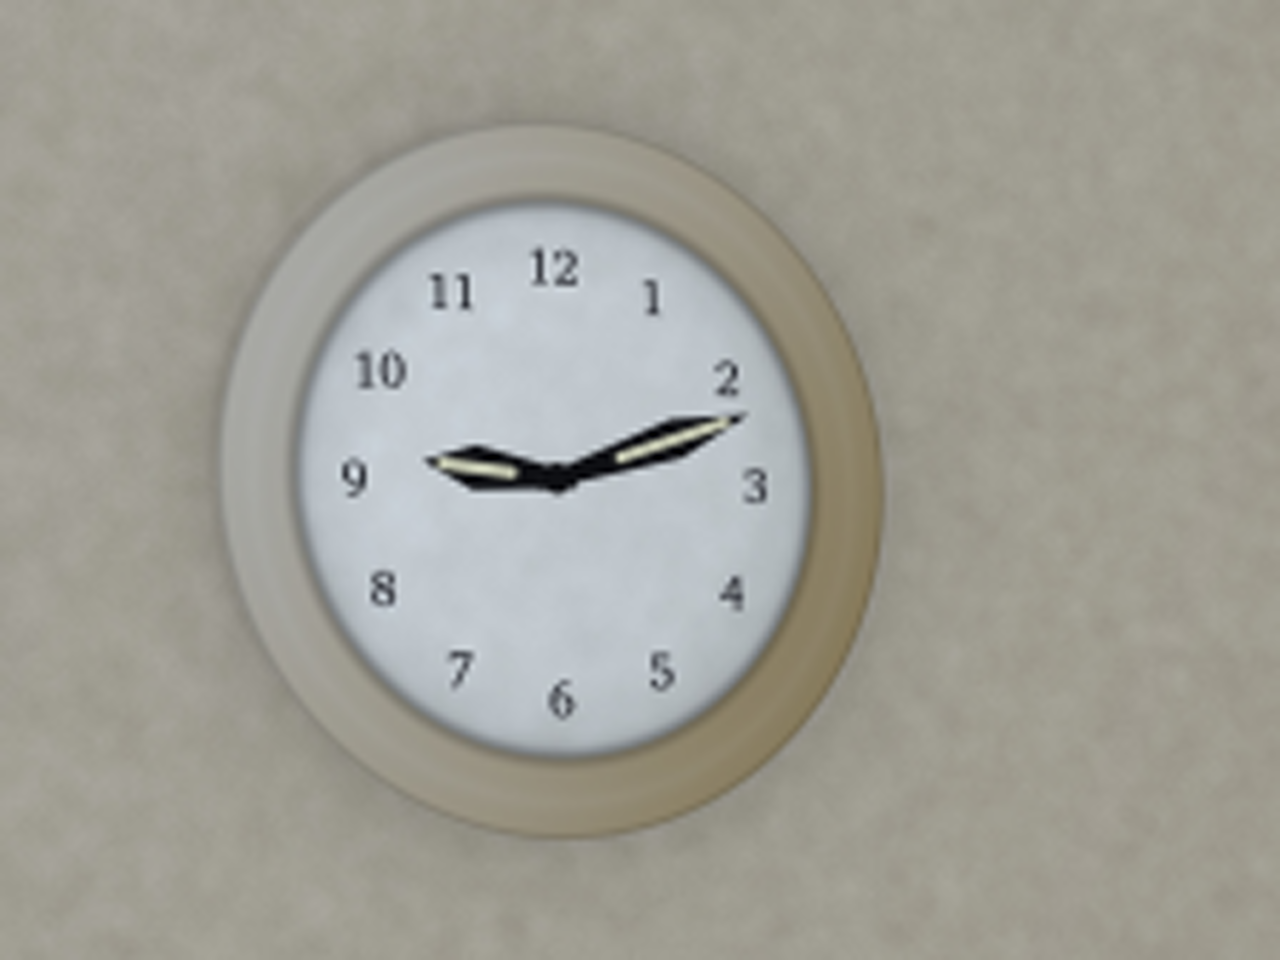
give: {"hour": 9, "minute": 12}
